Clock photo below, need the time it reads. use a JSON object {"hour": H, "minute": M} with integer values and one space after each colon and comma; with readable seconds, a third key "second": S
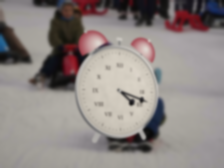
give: {"hour": 4, "minute": 18}
